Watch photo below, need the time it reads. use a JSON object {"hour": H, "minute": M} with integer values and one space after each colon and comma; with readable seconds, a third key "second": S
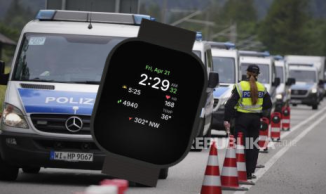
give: {"hour": 2, "minute": 29}
